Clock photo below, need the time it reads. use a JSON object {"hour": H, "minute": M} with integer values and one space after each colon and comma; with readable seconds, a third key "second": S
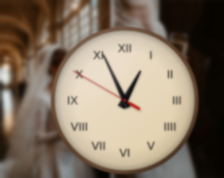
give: {"hour": 12, "minute": 55, "second": 50}
